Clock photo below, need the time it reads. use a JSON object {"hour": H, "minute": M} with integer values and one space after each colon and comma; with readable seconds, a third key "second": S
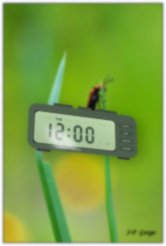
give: {"hour": 12, "minute": 0}
